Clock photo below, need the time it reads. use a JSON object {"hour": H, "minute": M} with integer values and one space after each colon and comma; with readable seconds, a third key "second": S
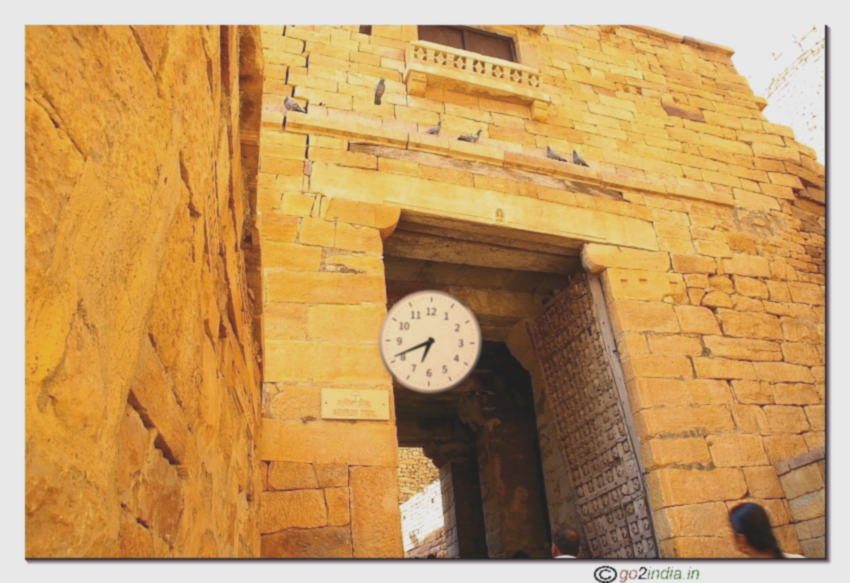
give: {"hour": 6, "minute": 41}
